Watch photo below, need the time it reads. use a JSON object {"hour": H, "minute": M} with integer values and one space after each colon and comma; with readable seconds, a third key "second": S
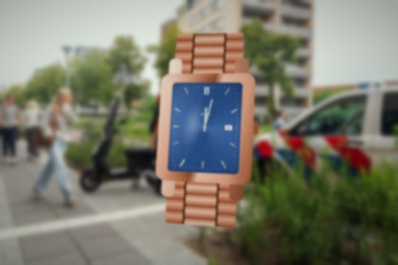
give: {"hour": 12, "minute": 2}
